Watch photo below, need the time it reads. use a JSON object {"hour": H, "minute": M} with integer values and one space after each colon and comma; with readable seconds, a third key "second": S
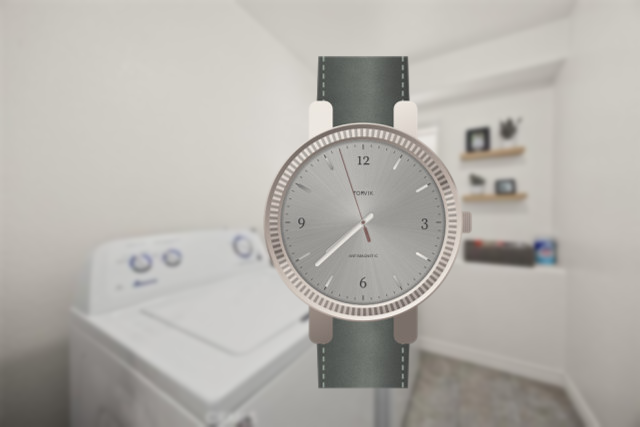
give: {"hour": 7, "minute": 37, "second": 57}
